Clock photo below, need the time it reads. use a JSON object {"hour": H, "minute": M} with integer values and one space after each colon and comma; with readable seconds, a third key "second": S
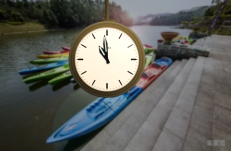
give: {"hour": 10, "minute": 59}
